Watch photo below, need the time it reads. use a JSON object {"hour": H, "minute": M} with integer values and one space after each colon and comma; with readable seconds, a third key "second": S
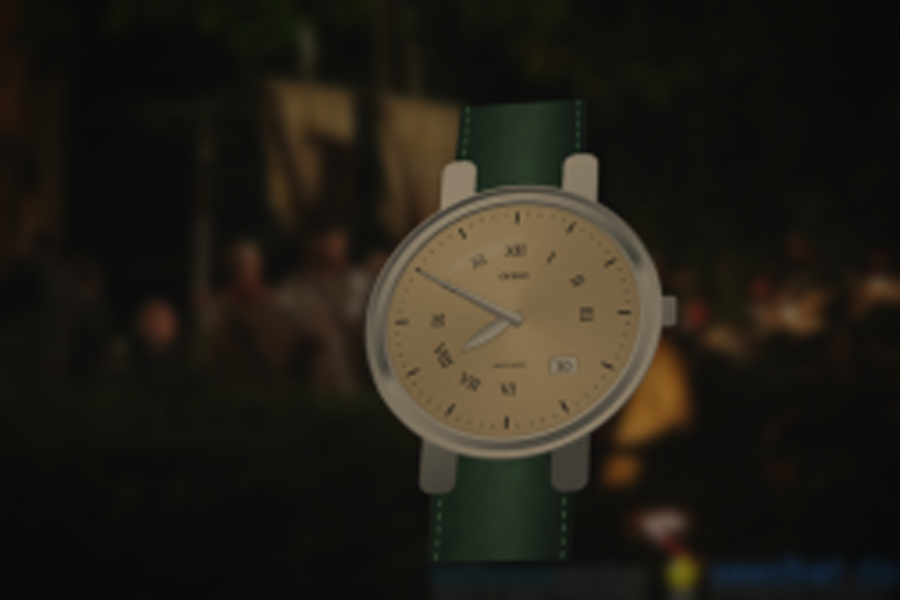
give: {"hour": 7, "minute": 50}
